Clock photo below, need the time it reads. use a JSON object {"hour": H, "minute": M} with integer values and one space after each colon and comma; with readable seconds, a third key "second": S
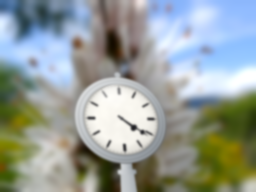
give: {"hour": 4, "minute": 21}
